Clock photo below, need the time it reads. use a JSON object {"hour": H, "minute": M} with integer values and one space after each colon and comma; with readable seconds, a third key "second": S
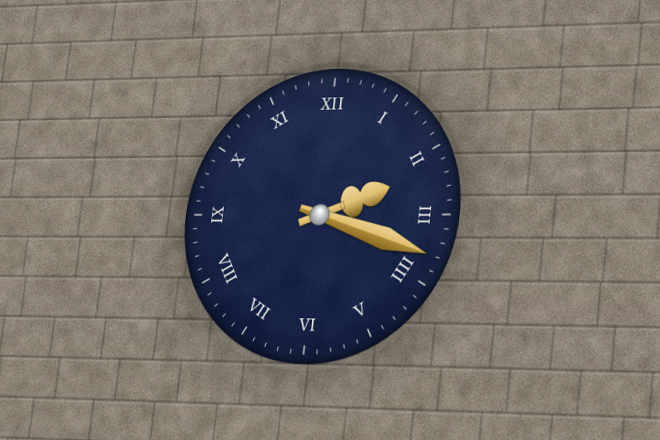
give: {"hour": 2, "minute": 18}
